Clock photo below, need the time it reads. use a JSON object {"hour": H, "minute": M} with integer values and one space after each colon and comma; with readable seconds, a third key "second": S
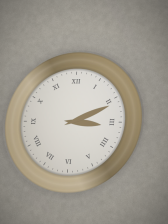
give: {"hour": 3, "minute": 11}
